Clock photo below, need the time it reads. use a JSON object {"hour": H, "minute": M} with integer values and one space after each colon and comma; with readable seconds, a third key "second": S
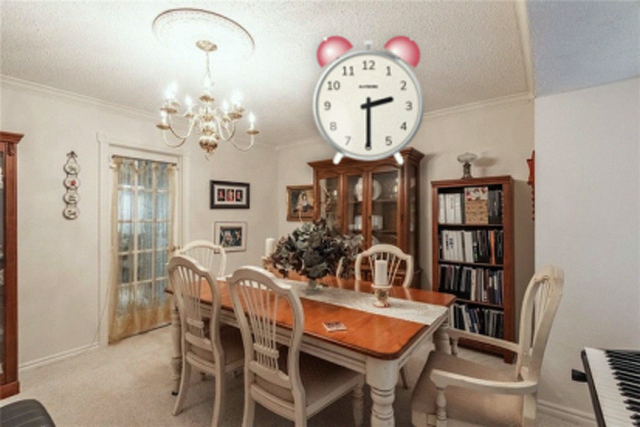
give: {"hour": 2, "minute": 30}
